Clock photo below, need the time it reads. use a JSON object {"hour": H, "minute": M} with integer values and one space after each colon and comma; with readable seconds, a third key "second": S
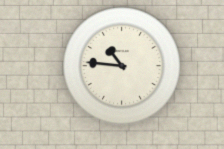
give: {"hour": 10, "minute": 46}
